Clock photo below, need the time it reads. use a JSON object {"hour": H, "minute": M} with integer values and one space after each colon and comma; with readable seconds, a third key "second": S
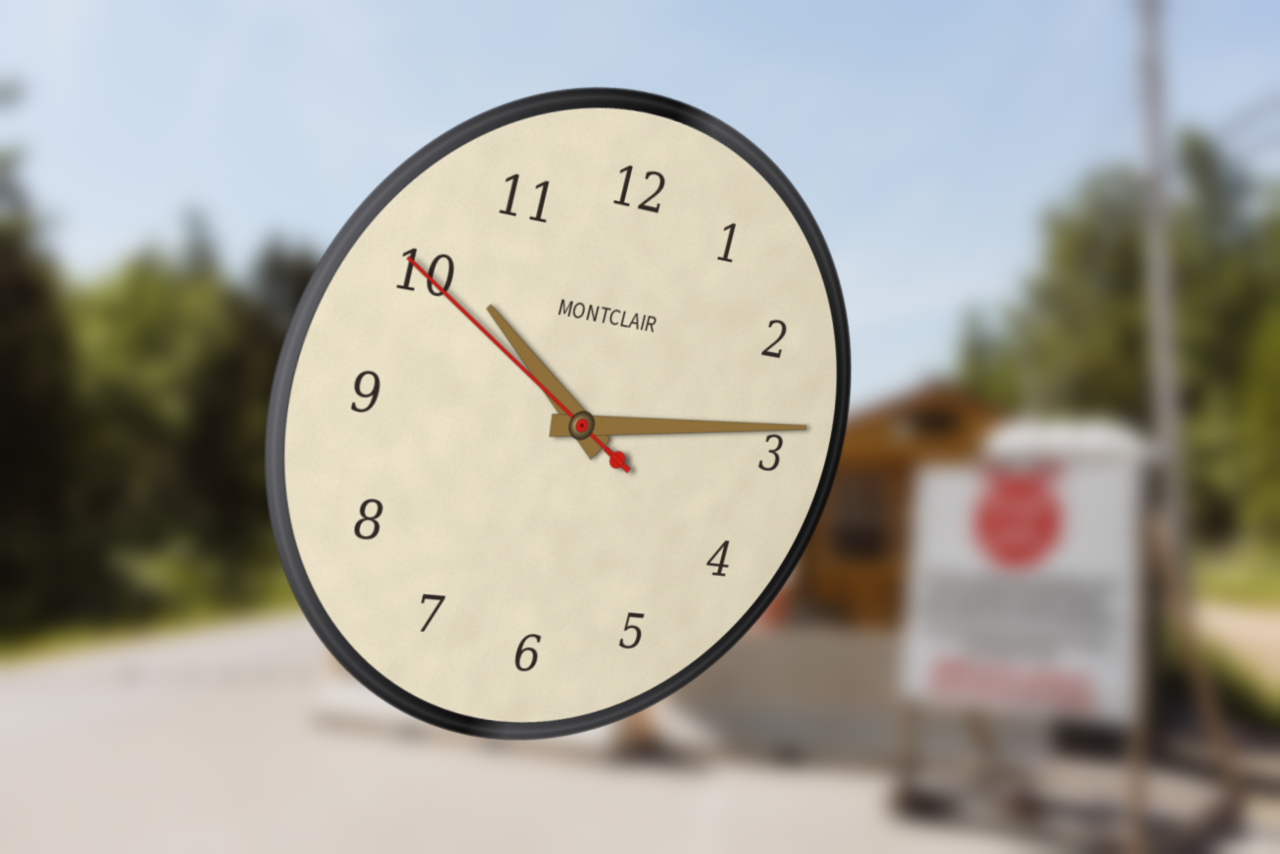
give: {"hour": 10, "minute": 13, "second": 50}
